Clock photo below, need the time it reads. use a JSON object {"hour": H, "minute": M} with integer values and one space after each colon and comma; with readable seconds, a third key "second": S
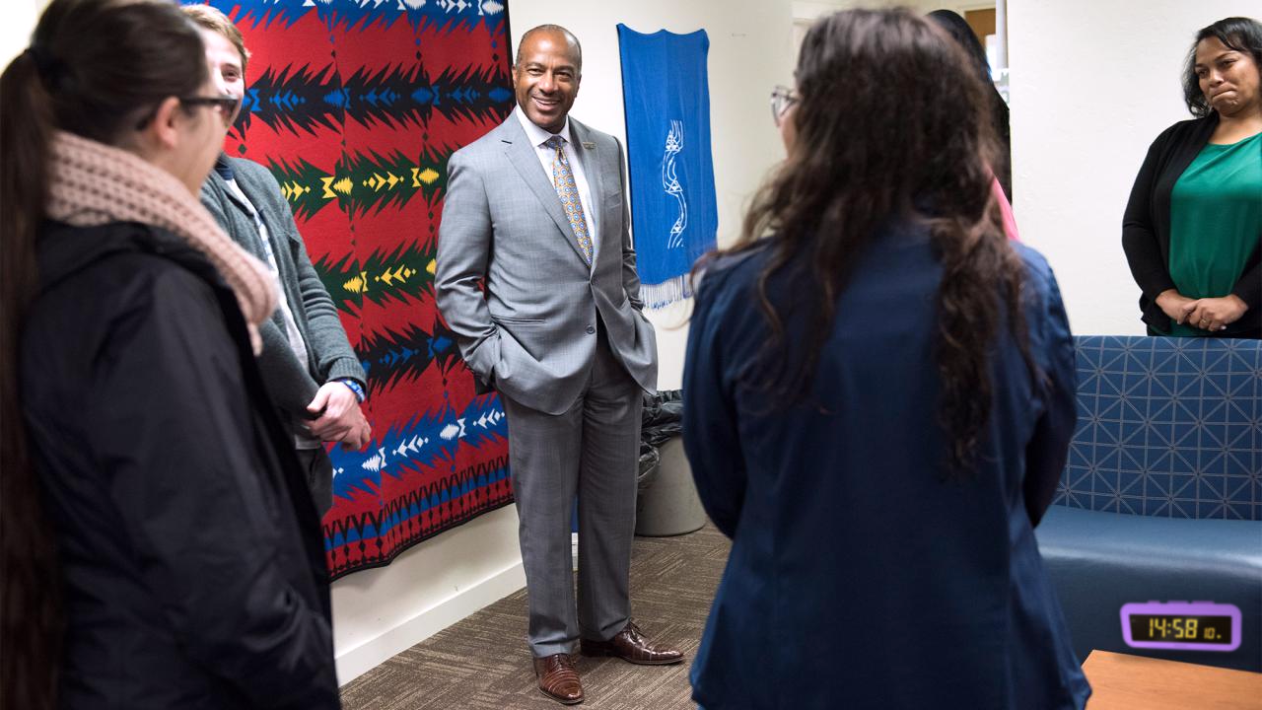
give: {"hour": 14, "minute": 58}
